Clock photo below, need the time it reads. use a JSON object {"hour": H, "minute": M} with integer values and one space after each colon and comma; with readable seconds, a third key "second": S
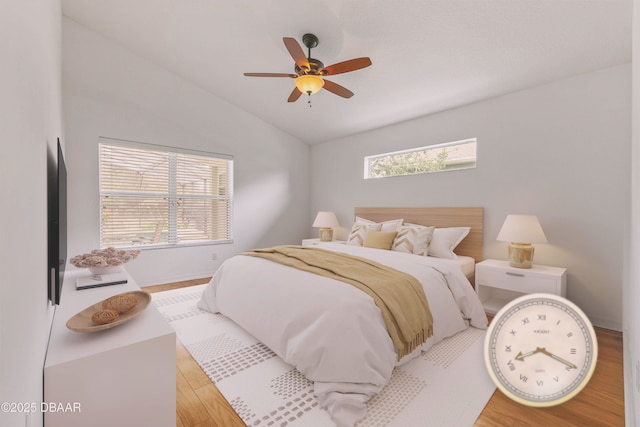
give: {"hour": 8, "minute": 19}
